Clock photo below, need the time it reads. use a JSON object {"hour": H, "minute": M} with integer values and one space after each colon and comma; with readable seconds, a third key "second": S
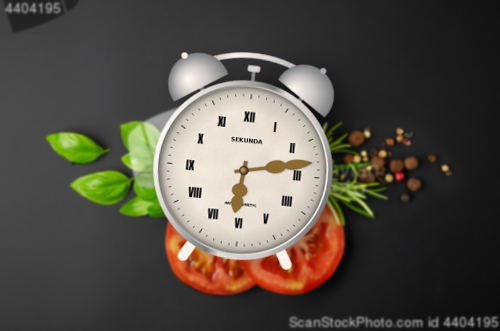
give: {"hour": 6, "minute": 13}
